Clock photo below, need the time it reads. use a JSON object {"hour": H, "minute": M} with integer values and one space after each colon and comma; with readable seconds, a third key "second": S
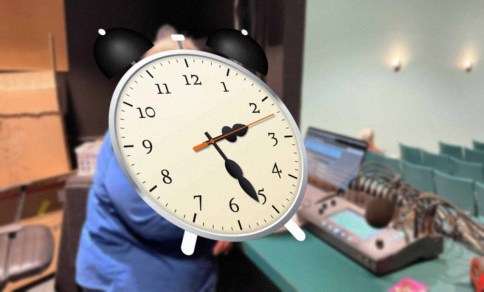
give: {"hour": 2, "minute": 26, "second": 12}
